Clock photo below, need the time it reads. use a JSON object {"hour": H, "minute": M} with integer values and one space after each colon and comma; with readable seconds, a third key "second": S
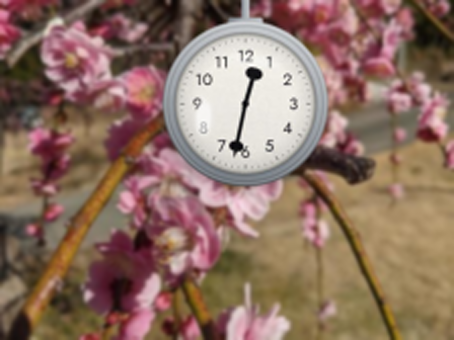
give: {"hour": 12, "minute": 32}
